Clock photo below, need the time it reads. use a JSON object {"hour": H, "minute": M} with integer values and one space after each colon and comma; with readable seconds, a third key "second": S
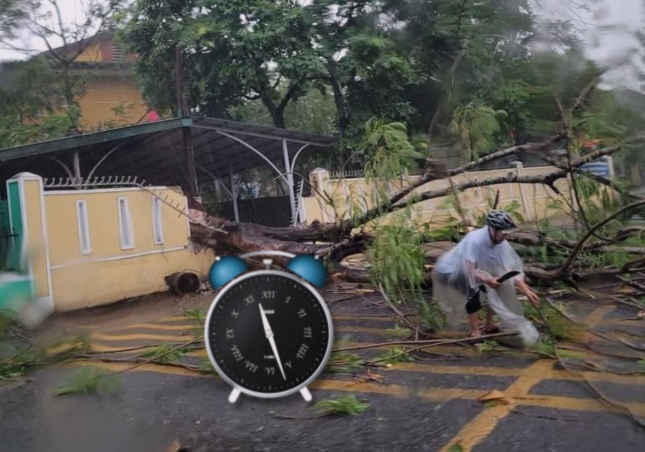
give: {"hour": 11, "minute": 27}
